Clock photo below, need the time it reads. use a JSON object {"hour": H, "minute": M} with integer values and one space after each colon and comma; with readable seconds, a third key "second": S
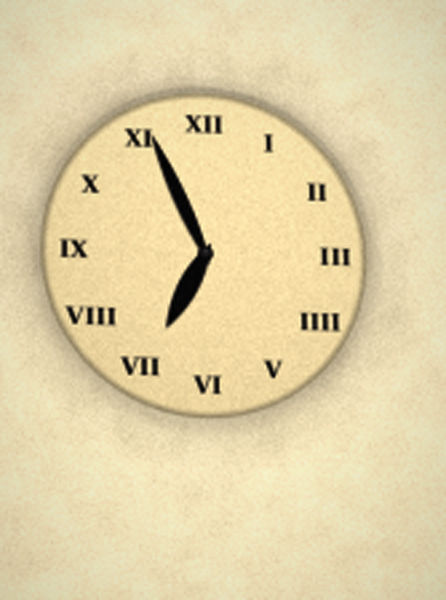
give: {"hour": 6, "minute": 56}
